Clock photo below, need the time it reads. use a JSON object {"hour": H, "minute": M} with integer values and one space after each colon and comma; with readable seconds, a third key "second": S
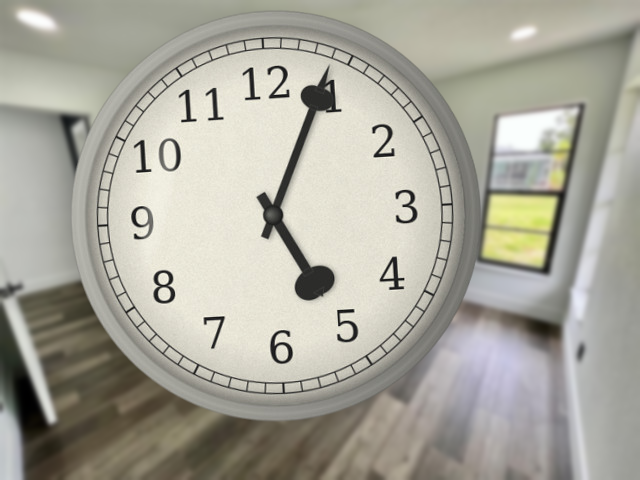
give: {"hour": 5, "minute": 4}
